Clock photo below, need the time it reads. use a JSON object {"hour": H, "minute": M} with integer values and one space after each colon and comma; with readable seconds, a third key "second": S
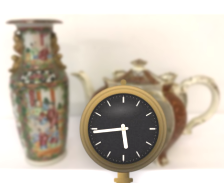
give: {"hour": 5, "minute": 44}
